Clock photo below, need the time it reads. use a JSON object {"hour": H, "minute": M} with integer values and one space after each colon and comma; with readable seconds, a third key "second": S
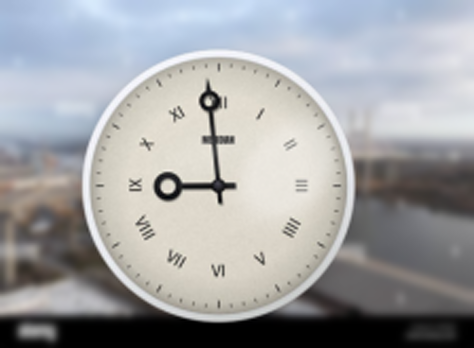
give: {"hour": 8, "minute": 59}
